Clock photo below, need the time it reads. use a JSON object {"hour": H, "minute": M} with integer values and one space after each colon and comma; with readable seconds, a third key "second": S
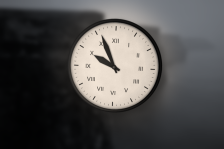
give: {"hour": 9, "minute": 56}
